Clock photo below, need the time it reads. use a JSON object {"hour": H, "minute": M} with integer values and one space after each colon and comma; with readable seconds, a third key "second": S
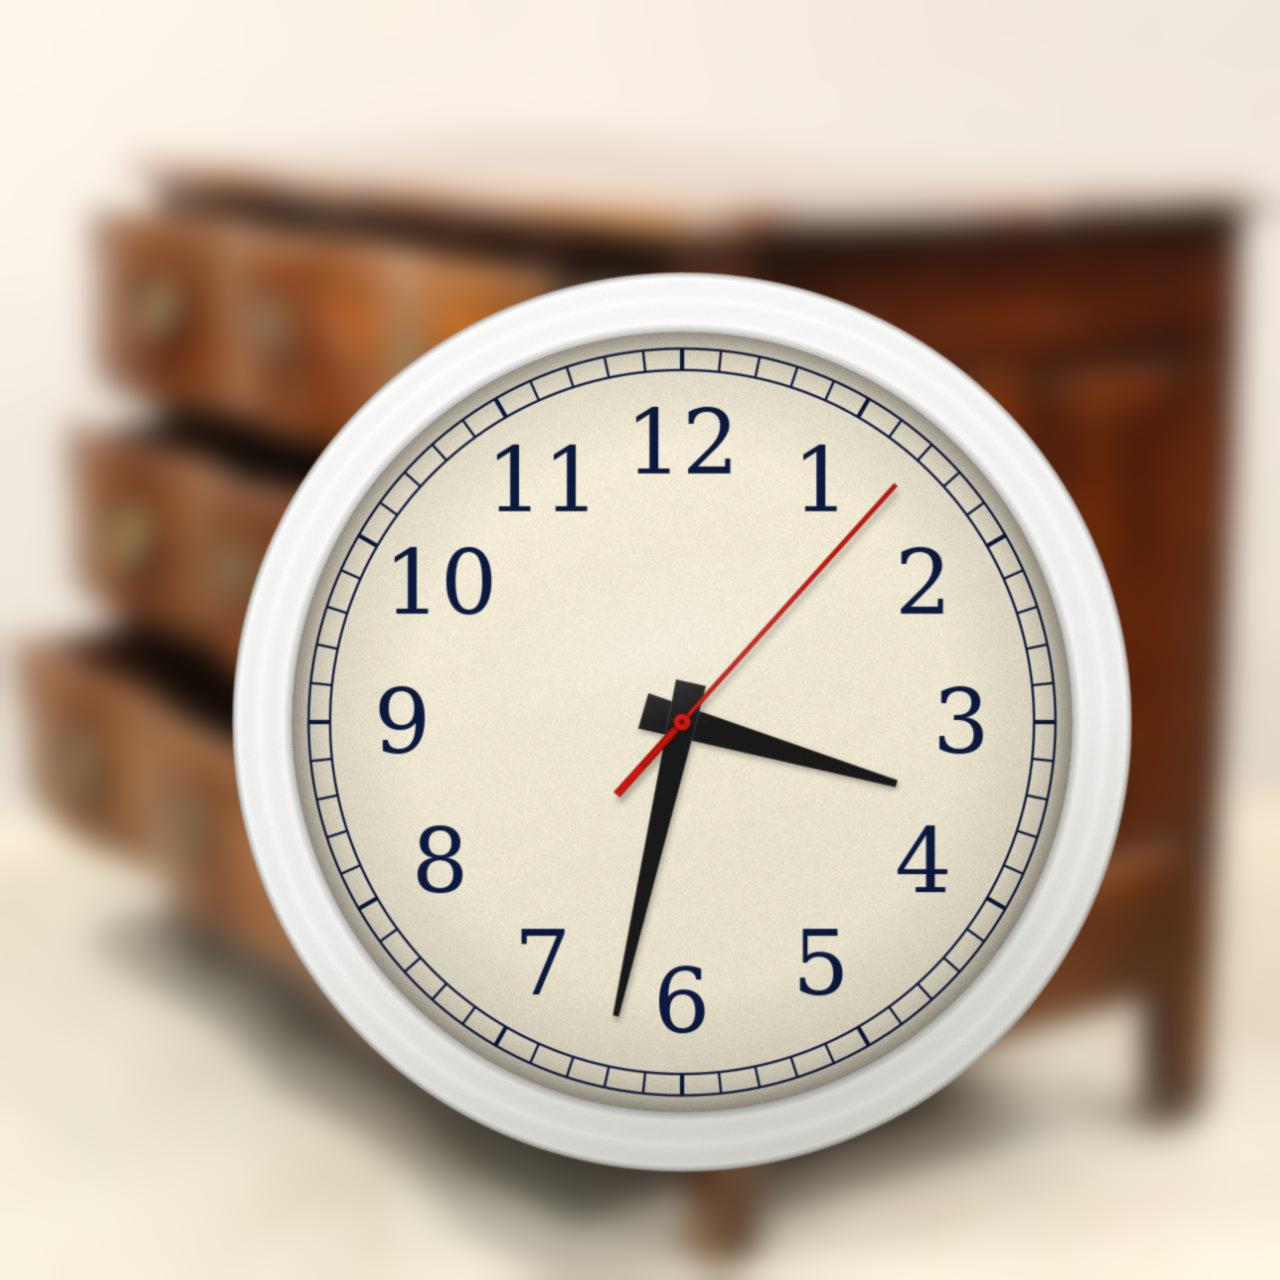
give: {"hour": 3, "minute": 32, "second": 7}
